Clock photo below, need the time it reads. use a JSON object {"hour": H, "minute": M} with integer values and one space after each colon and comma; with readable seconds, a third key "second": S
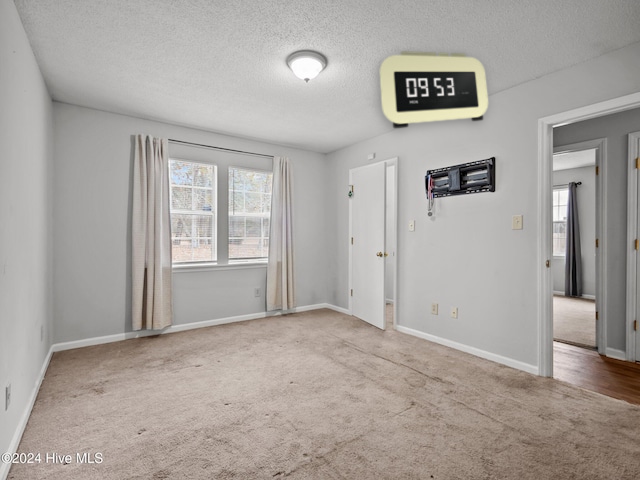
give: {"hour": 9, "minute": 53}
